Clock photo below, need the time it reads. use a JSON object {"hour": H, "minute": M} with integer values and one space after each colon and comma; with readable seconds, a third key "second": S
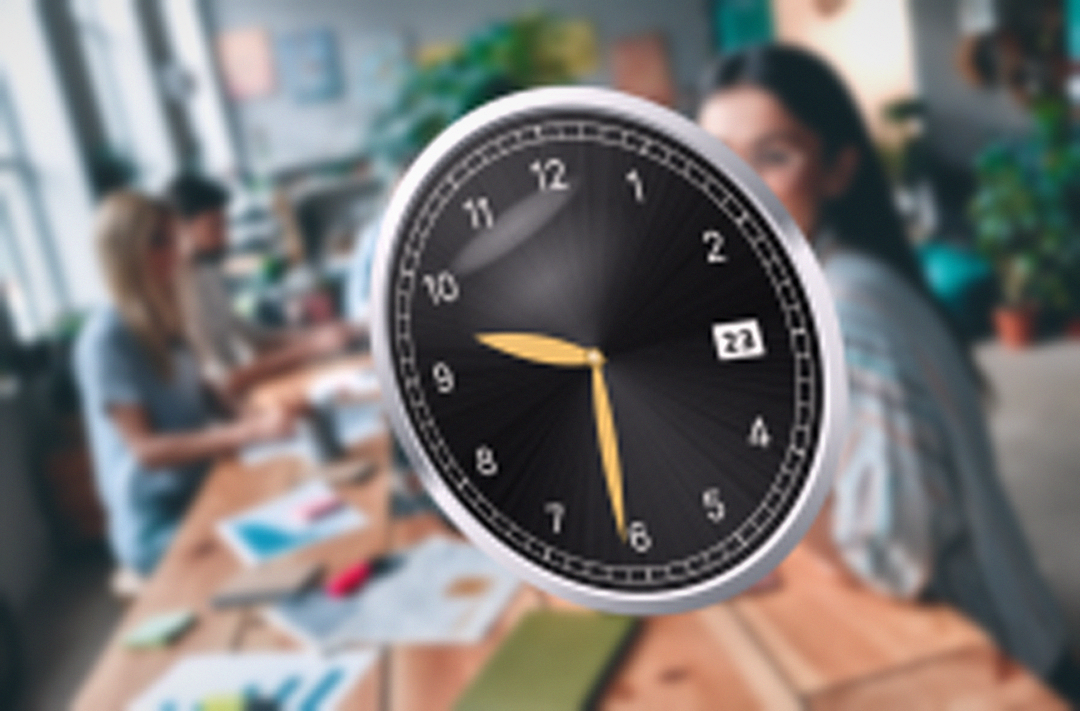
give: {"hour": 9, "minute": 31}
